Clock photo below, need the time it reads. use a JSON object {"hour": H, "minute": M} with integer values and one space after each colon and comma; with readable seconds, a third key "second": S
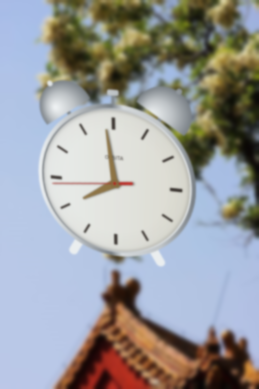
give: {"hour": 7, "minute": 58, "second": 44}
